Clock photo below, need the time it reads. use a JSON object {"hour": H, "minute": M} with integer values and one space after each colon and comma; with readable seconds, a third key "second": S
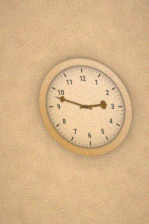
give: {"hour": 2, "minute": 48}
